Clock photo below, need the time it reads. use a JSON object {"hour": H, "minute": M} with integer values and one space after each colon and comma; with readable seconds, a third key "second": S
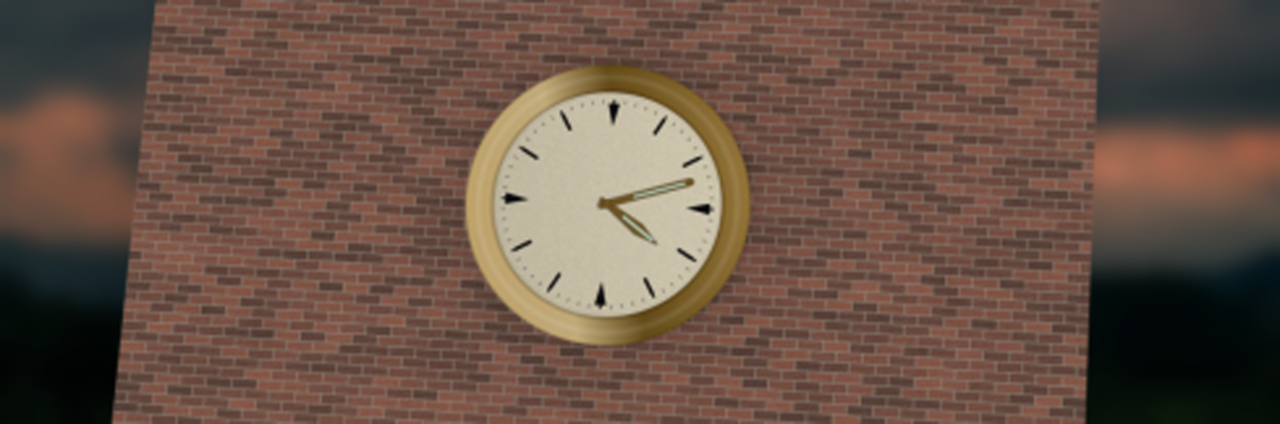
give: {"hour": 4, "minute": 12}
